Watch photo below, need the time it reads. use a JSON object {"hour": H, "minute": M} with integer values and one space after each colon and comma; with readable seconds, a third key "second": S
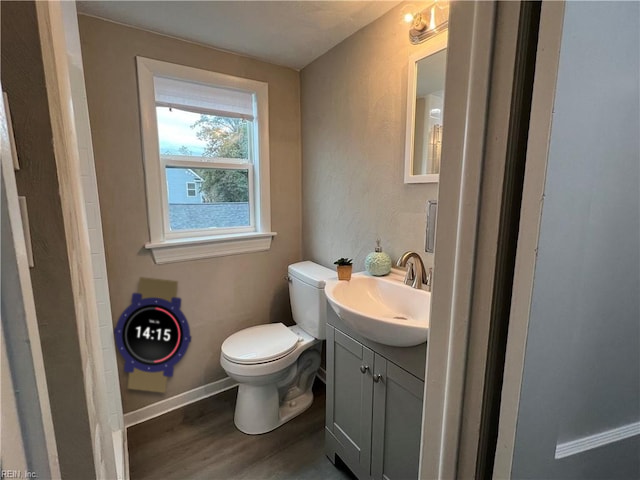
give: {"hour": 14, "minute": 15}
